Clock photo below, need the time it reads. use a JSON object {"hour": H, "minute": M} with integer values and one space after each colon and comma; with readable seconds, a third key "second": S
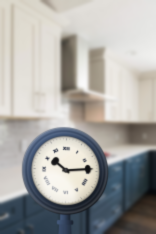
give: {"hour": 10, "minute": 14}
